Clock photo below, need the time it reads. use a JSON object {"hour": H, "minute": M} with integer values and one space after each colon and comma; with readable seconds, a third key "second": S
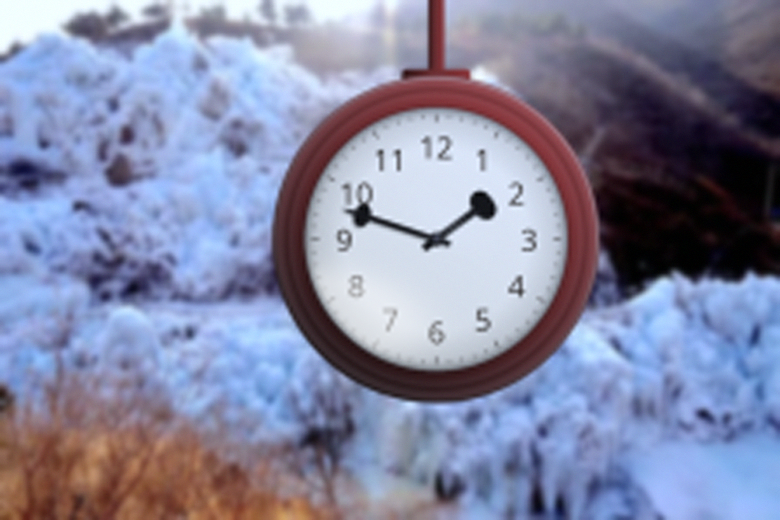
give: {"hour": 1, "minute": 48}
